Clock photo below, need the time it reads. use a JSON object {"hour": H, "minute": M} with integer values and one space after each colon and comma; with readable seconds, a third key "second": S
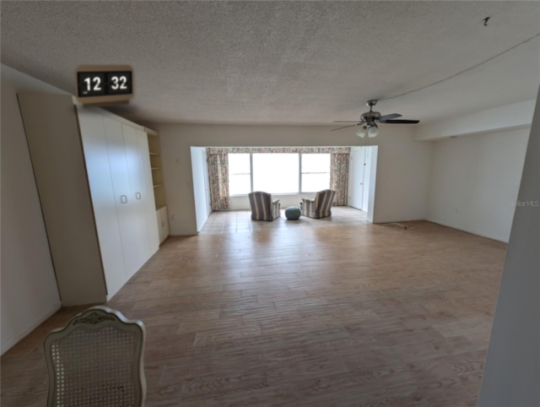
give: {"hour": 12, "minute": 32}
